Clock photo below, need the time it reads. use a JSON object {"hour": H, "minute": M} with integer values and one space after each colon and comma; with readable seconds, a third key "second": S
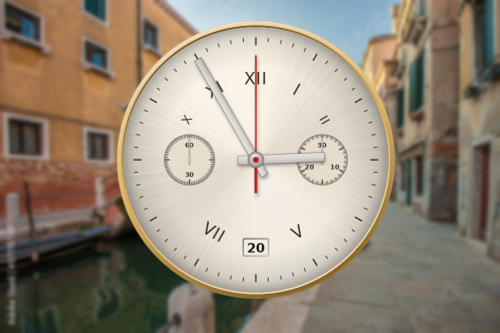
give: {"hour": 2, "minute": 55}
